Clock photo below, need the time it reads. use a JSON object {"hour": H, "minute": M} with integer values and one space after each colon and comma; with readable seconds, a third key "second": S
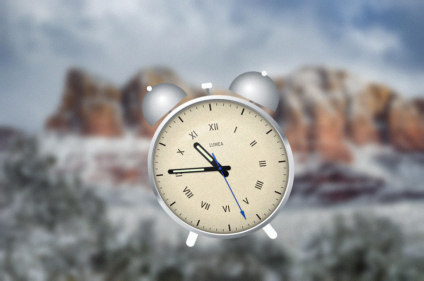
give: {"hour": 10, "minute": 45, "second": 27}
